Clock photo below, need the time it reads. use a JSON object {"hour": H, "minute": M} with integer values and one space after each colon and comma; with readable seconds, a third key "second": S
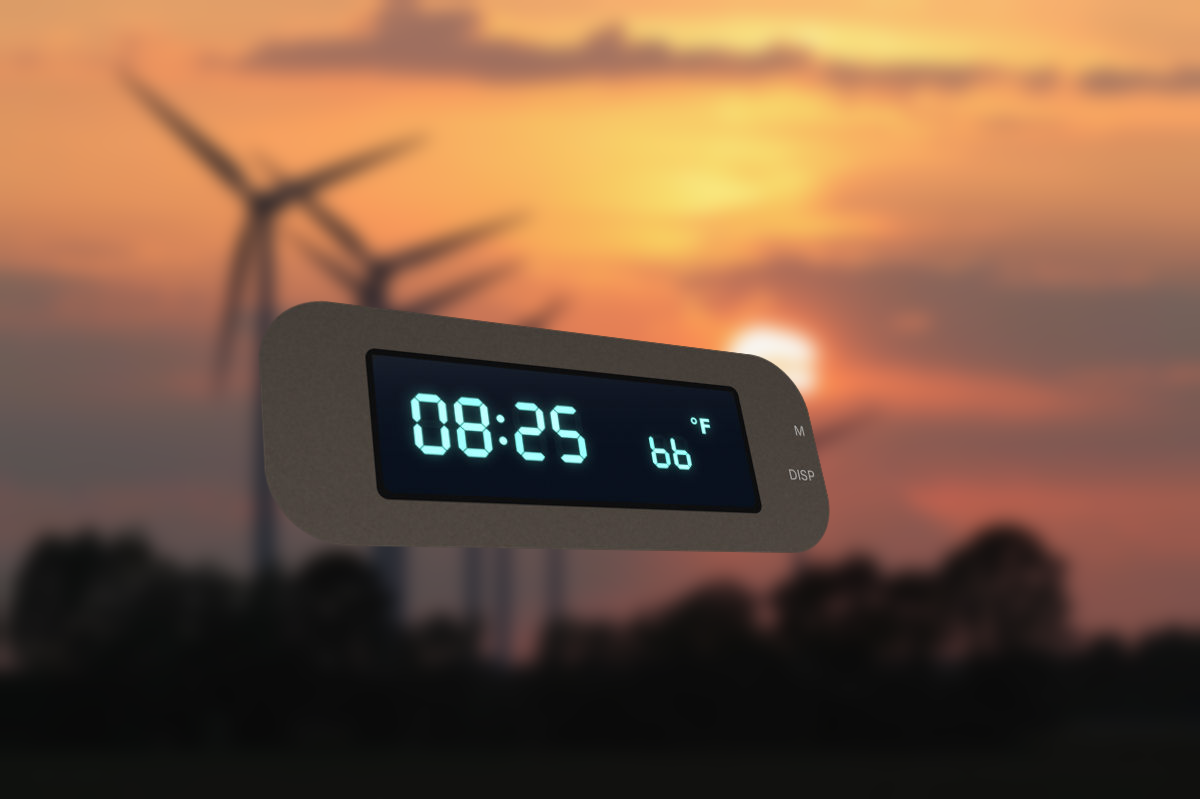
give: {"hour": 8, "minute": 25}
